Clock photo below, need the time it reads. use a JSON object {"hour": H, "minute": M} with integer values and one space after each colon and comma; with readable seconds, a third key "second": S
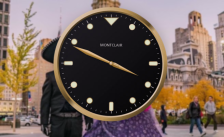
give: {"hour": 3, "minute": 49}
